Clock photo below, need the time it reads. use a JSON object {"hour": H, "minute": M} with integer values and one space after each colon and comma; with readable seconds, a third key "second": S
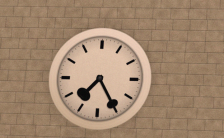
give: {"hour": 7, "minute": 25}
